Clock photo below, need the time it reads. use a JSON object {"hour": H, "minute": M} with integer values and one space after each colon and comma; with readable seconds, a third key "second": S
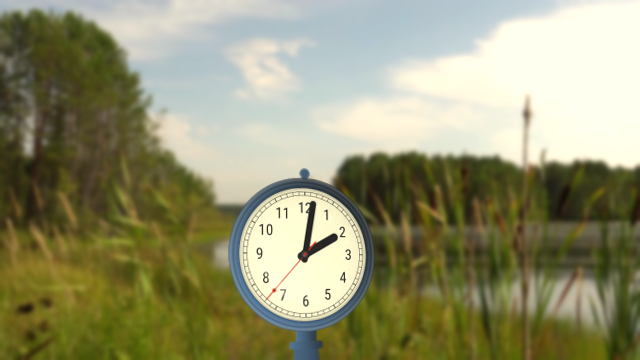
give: {"hour": 2, "minute": 1, "second": 37}
